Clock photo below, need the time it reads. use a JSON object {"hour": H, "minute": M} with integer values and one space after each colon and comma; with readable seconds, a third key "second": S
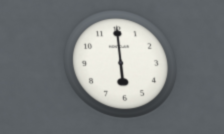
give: {"hour": 6, "minute": 0}
